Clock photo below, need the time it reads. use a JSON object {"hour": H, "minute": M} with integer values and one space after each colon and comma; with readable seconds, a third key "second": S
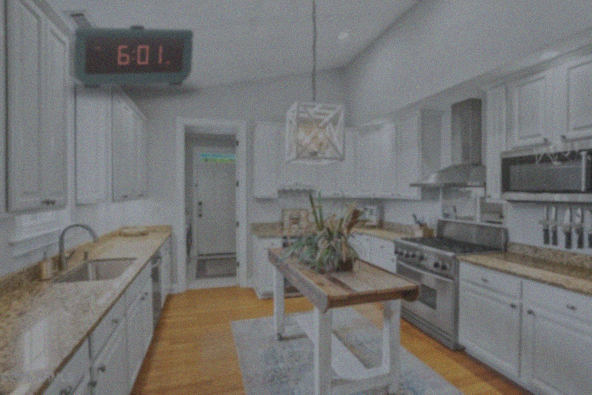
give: {"hour": 6, "minute": 1}
